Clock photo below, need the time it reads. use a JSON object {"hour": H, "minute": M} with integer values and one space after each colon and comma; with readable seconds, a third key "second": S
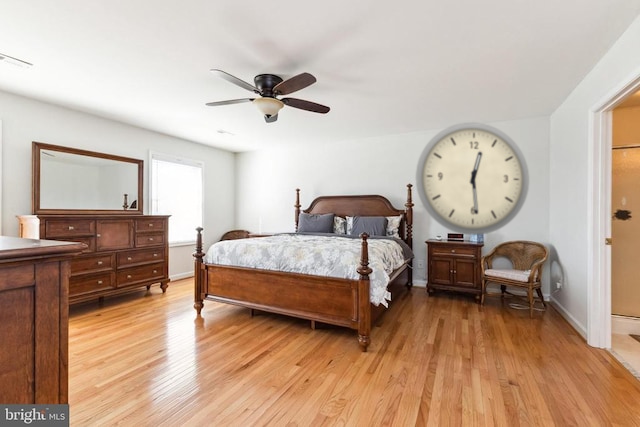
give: {"hour": 12, "minute": 29}
